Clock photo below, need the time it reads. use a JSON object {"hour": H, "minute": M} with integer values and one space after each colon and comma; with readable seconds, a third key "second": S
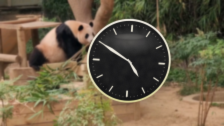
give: {"hour": 4, "minute": 50}
